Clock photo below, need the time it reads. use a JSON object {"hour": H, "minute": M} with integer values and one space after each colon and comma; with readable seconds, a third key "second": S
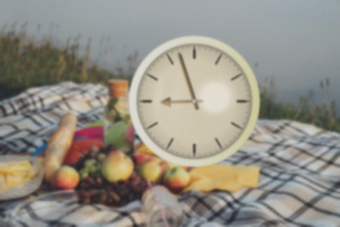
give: {"hour": 8, "minute": 57}
